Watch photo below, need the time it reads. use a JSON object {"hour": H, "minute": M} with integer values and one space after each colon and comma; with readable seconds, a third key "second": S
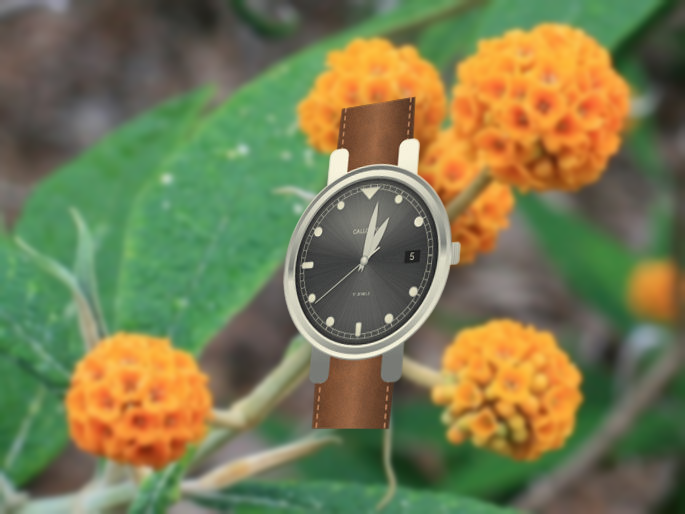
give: {"hour": 1, "minute": 1, "second": 39}
